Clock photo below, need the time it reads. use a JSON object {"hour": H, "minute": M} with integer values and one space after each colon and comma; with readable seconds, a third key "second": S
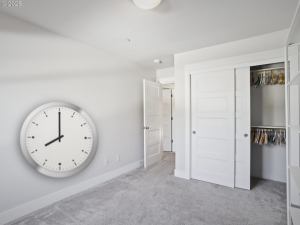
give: {"hour": 8, "minute": 0}
